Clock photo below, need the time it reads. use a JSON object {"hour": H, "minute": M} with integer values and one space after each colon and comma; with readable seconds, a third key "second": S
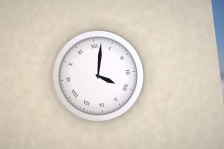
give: {"hour": 4, "minute": 2}
